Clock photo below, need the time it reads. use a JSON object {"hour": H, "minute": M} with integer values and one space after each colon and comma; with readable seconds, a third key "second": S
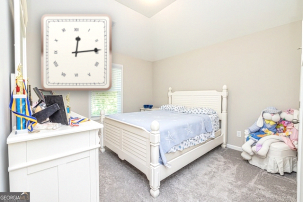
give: {"hour": 12, "minute": 14}
